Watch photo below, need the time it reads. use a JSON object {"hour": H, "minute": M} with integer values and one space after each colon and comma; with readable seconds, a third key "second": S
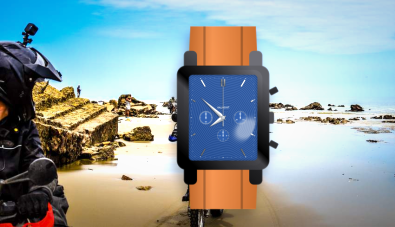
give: {"hour": 7, "minute": 52}
